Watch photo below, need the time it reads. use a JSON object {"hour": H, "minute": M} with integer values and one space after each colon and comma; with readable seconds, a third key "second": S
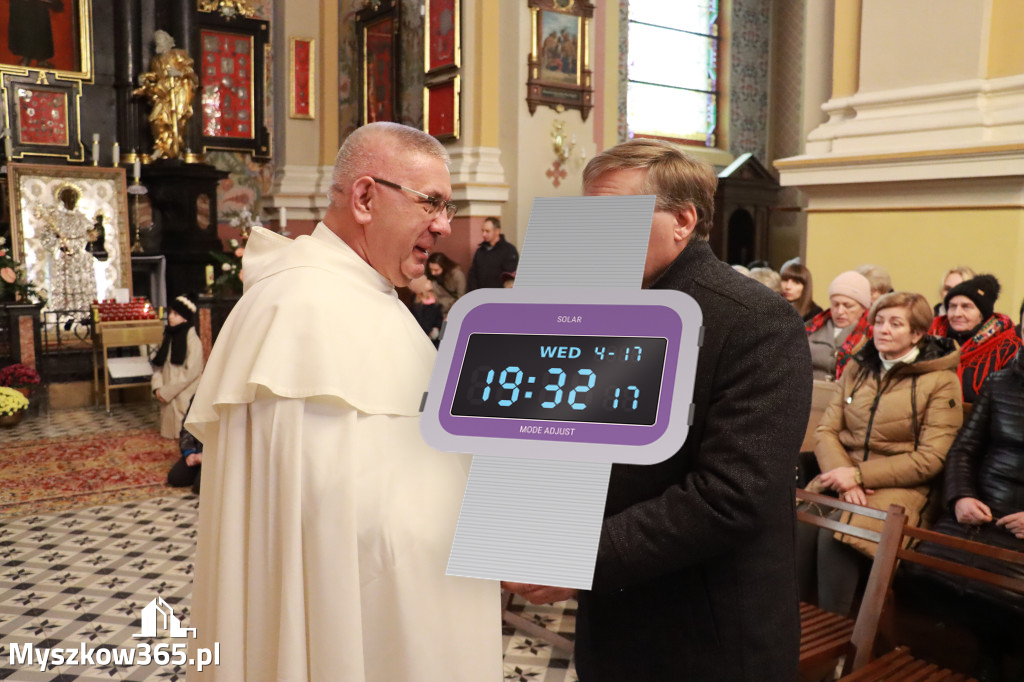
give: {"hour": 19, "minute": 32, "second": 17}
